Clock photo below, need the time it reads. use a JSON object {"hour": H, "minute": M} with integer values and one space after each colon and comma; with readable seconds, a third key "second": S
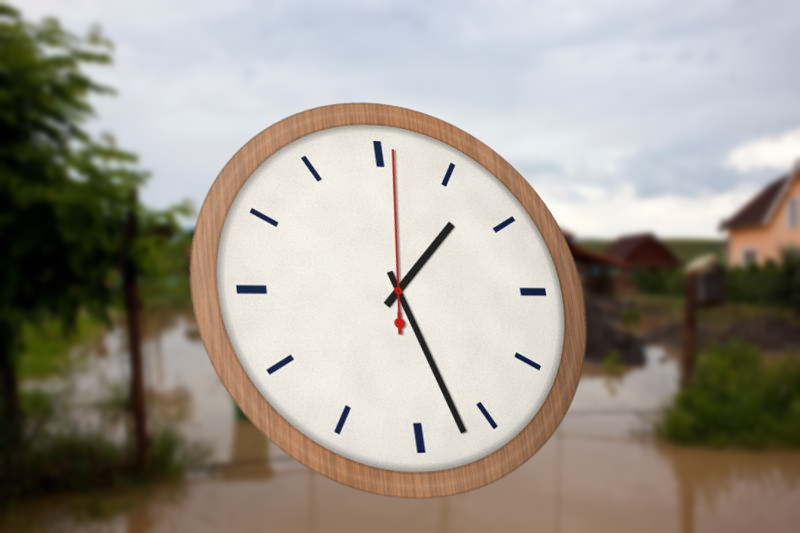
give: {"hour": 1, "minute": 27, "second": 1}
